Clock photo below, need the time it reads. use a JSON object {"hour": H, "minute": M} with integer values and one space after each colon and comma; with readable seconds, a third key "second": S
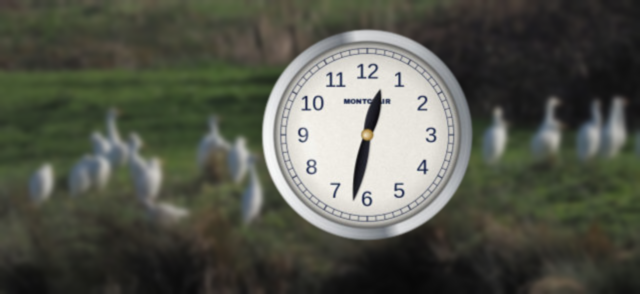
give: {"hour": 12, "minute": 32}
